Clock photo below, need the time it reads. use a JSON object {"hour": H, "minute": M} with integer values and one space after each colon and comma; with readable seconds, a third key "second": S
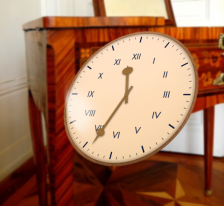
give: {"hour": 11, "minute": 34}
